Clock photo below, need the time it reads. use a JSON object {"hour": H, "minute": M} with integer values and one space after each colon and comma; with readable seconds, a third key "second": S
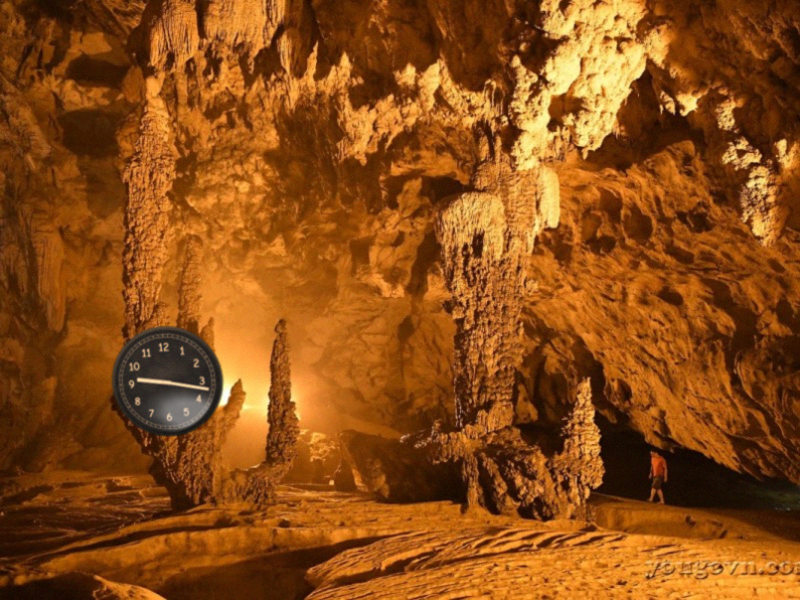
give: {"hour": 9, "minute": 17}
